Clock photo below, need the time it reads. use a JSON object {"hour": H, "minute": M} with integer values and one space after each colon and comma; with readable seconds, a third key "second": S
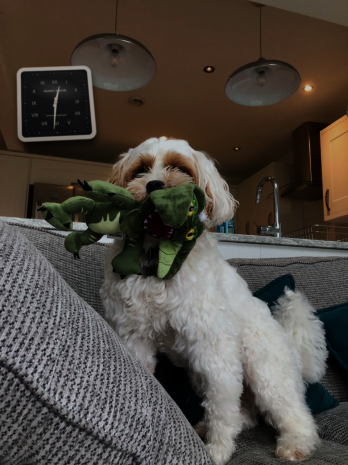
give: {"hour": 12, "minute": 31}
